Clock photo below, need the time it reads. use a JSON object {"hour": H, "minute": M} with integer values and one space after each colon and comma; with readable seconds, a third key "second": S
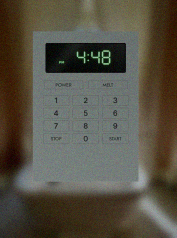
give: {"hour": 4, "minute": 48}
